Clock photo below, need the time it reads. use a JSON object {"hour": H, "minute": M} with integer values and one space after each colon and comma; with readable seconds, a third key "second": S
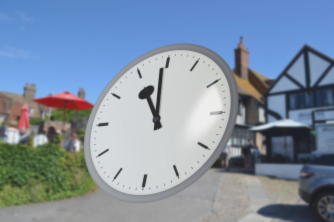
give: {"hour": 10, "minute": 59}
